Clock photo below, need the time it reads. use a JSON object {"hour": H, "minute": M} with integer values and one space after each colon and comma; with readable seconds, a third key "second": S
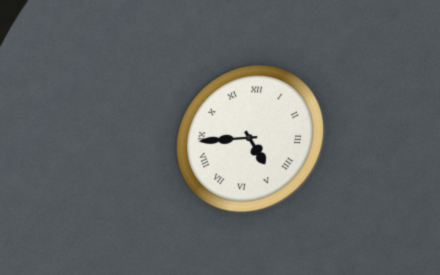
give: {"hour": 4, "minute": 44}
